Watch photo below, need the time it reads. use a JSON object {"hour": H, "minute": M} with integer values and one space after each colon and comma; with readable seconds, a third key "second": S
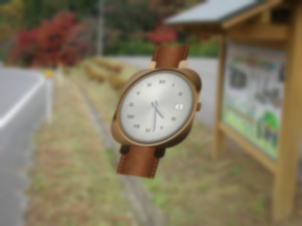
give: {"hour": 4, "minute": 28}
